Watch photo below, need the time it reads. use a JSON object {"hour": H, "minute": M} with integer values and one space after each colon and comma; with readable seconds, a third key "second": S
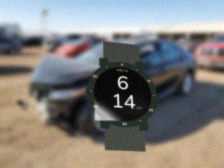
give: {"hour": 6, "minute": 14}
